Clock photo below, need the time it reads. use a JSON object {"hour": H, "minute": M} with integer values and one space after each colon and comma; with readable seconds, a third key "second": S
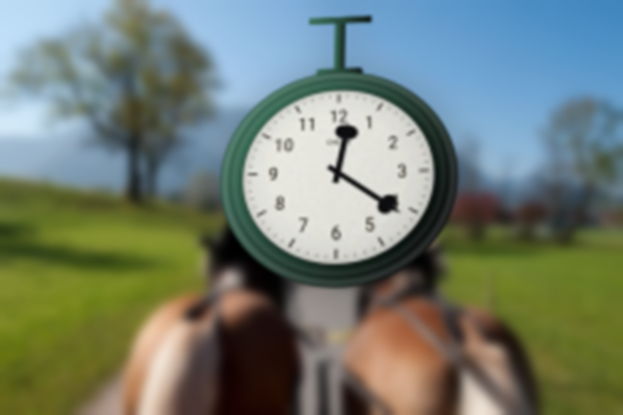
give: {"hour": 12, "minute": 21}
